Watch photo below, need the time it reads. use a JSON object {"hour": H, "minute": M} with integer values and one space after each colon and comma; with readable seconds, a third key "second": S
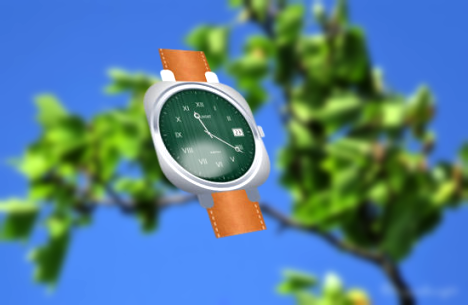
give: {"hour": 11, "minute": 21}
